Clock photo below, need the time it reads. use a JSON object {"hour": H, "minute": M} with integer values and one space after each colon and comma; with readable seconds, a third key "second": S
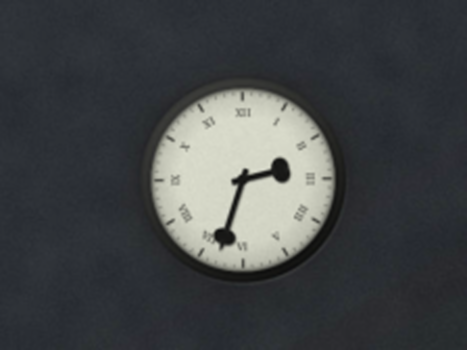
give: {"hour": 2, "minute": 33}
